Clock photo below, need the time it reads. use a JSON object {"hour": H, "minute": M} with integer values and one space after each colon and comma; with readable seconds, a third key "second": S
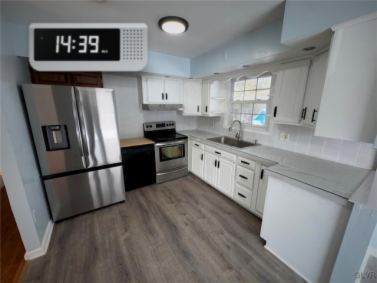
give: {"hour": 14, "minute": 39}
